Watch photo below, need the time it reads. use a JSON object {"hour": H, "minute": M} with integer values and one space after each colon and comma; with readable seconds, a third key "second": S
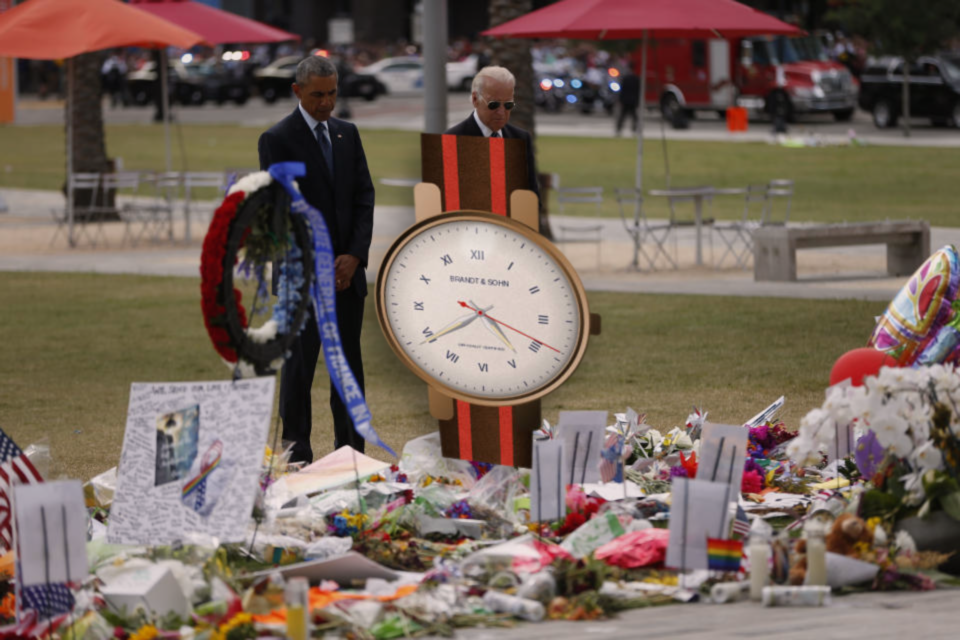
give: {"hour": 4, "minute": 39, "second": 19}
